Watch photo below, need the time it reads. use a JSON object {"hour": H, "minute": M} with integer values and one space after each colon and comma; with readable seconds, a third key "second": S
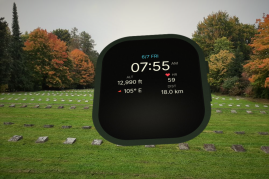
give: {"hour": 7, "minute": 55}
